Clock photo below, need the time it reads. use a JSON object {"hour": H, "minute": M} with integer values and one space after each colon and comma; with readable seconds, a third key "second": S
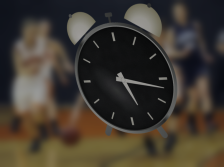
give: {"hour": 5, "minute": 17}
